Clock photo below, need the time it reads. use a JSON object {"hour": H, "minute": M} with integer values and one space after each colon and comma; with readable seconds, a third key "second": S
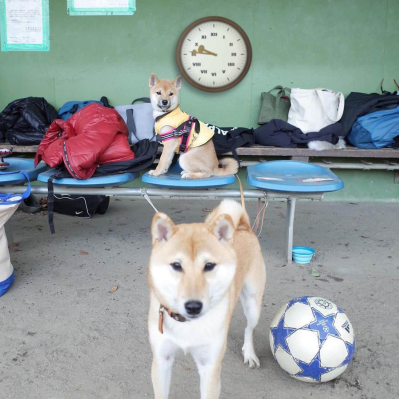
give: {"hour": 9, "minute": 46}
